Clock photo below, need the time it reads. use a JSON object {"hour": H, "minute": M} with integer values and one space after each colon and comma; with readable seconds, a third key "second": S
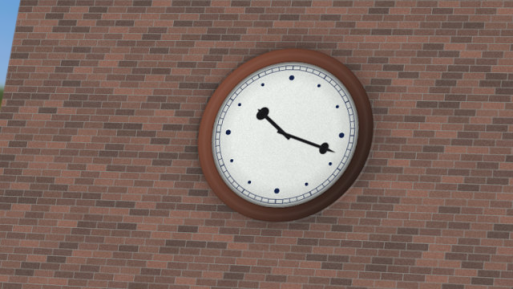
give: {"hour": 10, "minute": 18}
